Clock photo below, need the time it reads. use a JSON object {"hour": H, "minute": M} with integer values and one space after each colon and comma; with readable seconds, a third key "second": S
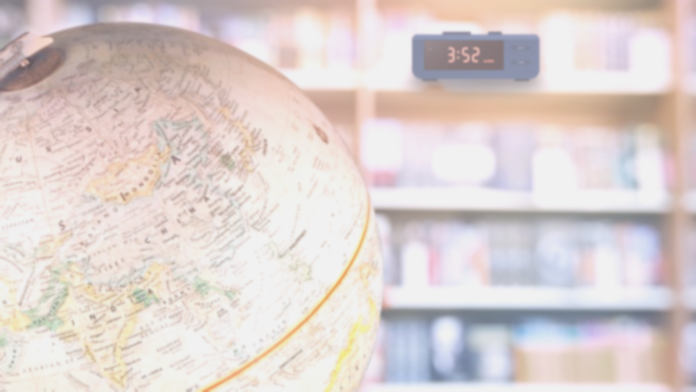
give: {"hour": 3, "minute": 52}
